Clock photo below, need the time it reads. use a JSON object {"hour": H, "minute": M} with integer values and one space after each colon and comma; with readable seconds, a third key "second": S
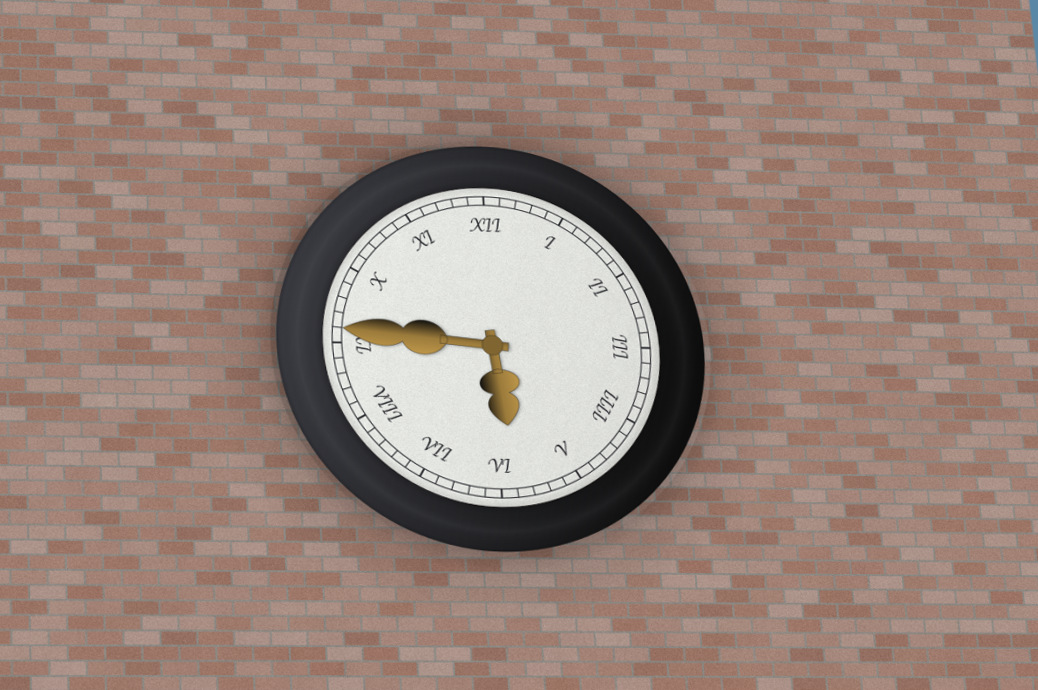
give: {"hour": 5, "minute": 46}
